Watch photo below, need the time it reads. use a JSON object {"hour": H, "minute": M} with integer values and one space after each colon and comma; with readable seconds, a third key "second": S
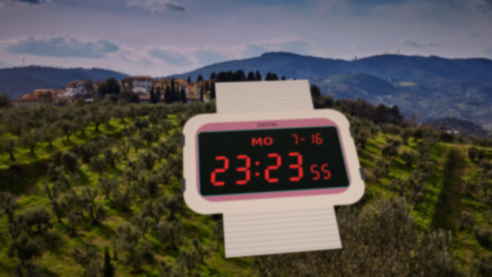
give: {"hour": 23, "minute": 23, "second": 55}
